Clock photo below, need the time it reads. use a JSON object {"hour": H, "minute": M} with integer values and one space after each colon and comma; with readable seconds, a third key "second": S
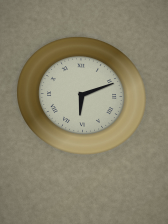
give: {"hour": 6, "minute": 11}
